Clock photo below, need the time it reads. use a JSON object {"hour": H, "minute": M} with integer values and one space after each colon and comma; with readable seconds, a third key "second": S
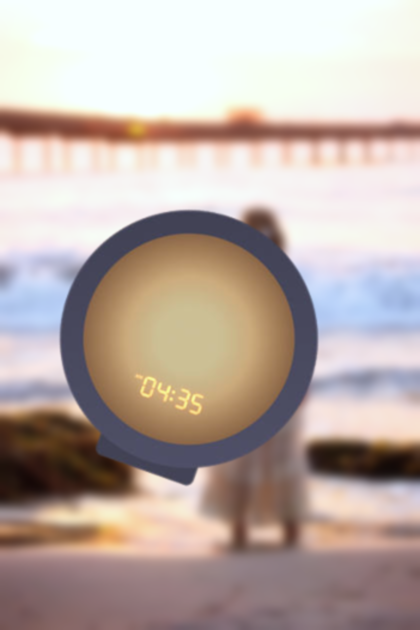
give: {"hour": 4, "minute": 35}
